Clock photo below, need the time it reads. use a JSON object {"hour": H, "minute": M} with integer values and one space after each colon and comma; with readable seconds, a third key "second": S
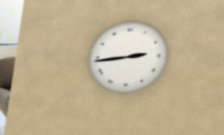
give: {"hour": 2, "minute": 44}
